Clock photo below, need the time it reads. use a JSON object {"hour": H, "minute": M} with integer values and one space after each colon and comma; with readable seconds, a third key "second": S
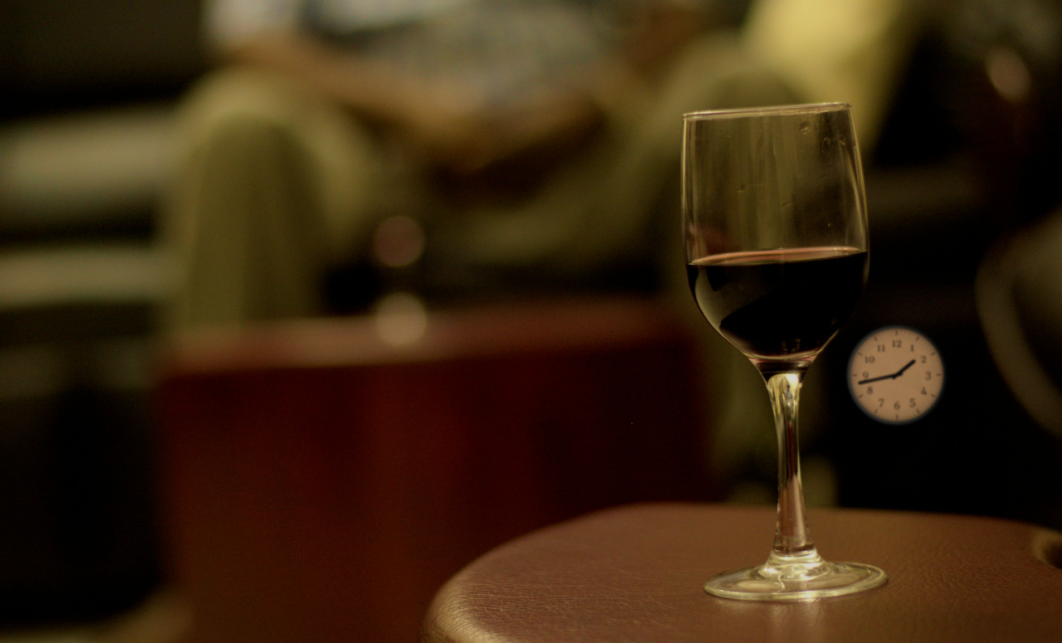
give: {"hour": 1, "minute": 43}
